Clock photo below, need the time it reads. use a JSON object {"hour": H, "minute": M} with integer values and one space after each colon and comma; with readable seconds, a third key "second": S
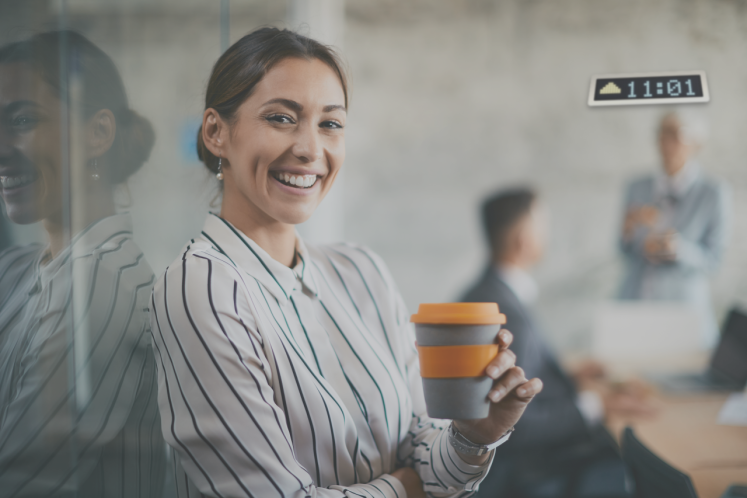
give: {"hour": 11, "minute": 1}
